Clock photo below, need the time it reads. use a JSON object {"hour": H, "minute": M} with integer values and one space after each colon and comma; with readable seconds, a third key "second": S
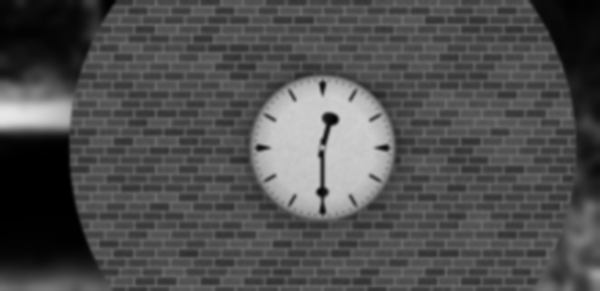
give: {"hour": 12, "minute": 30}
